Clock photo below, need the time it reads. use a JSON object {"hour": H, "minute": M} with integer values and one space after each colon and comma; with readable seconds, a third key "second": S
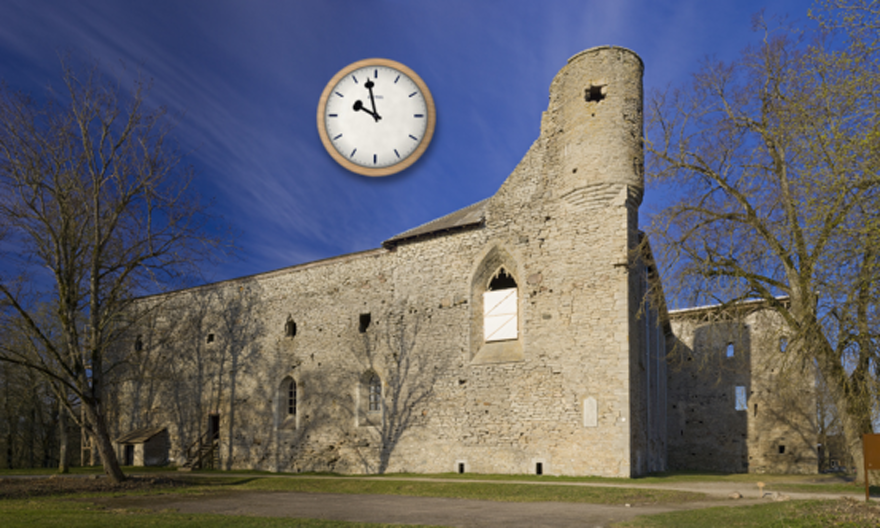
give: {"hour": 9, "minute": 58}
